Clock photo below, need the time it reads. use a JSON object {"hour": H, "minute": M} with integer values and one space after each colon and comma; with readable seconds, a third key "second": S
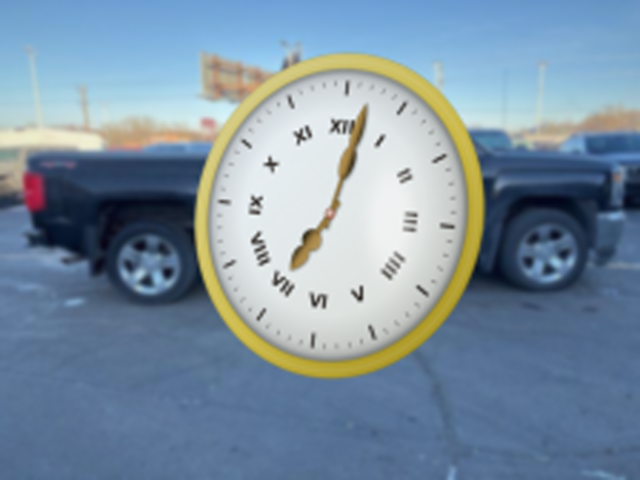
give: {"hour": 7, "minute": 2}
